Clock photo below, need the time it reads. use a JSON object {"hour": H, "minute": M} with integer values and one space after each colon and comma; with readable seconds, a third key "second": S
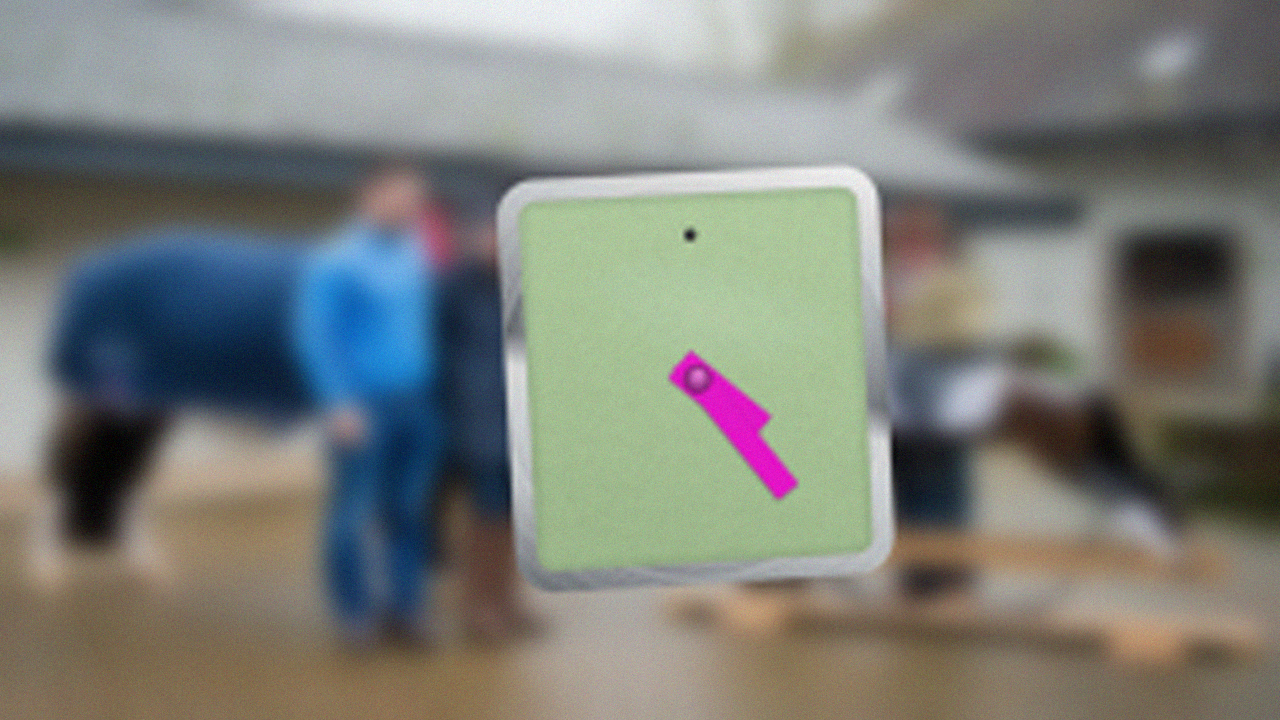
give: {"hour": 4, "minute": 24}
